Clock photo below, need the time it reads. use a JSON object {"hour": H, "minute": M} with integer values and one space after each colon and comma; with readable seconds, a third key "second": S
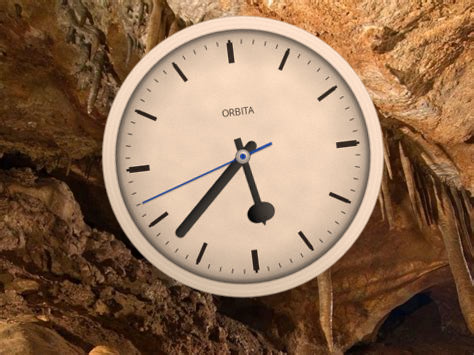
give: {"hour": 5, "minute": 37, "second": 42}
